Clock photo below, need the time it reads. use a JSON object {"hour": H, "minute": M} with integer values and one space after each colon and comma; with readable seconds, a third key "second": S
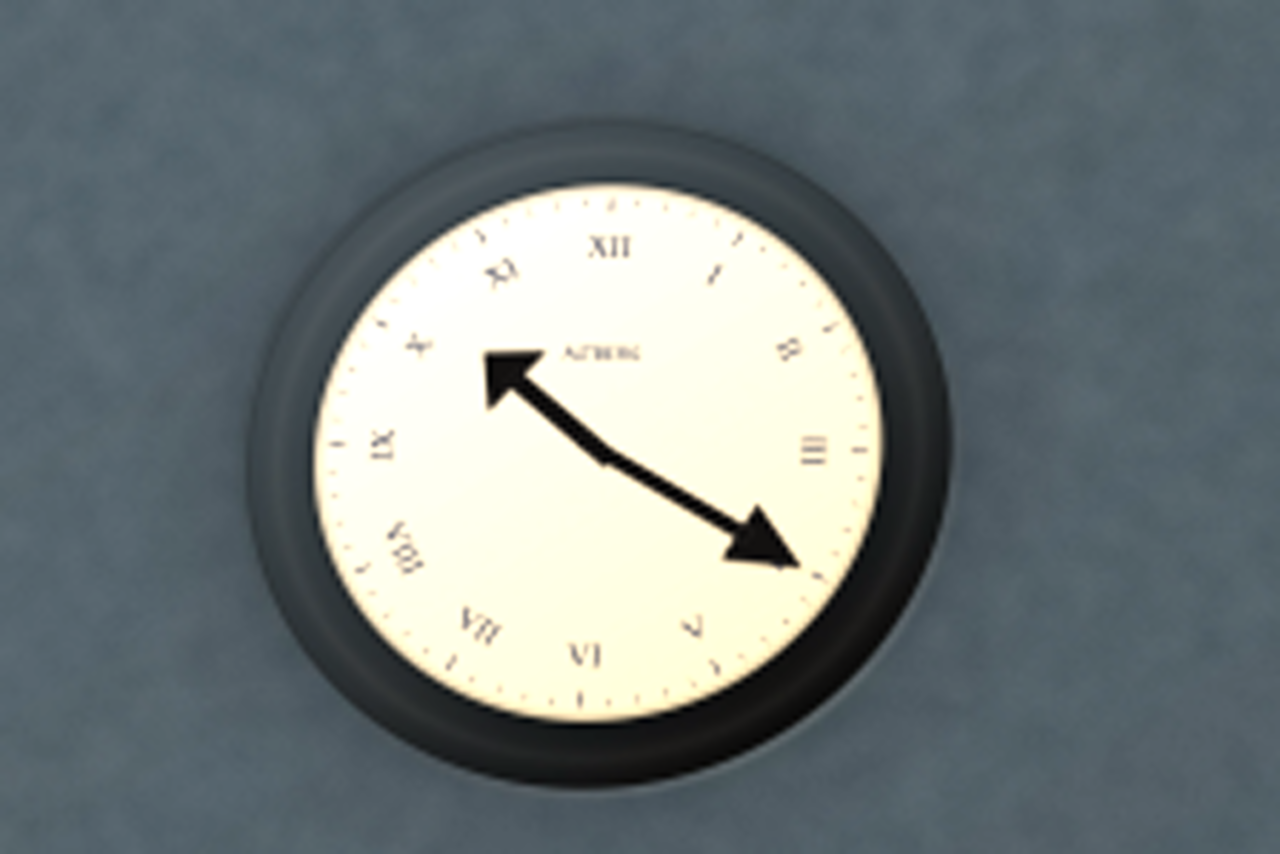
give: {"hour": 10, "minute": 20}
